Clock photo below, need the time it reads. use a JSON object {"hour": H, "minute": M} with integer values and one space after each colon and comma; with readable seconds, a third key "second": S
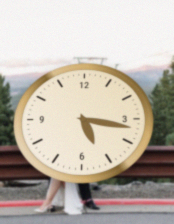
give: {"hour": 5, "minute": 17}
